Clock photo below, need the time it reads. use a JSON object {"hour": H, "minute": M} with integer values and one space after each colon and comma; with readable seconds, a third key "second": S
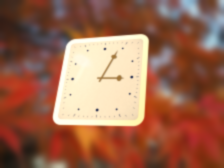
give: {"hour": 3, "minute": 4}
